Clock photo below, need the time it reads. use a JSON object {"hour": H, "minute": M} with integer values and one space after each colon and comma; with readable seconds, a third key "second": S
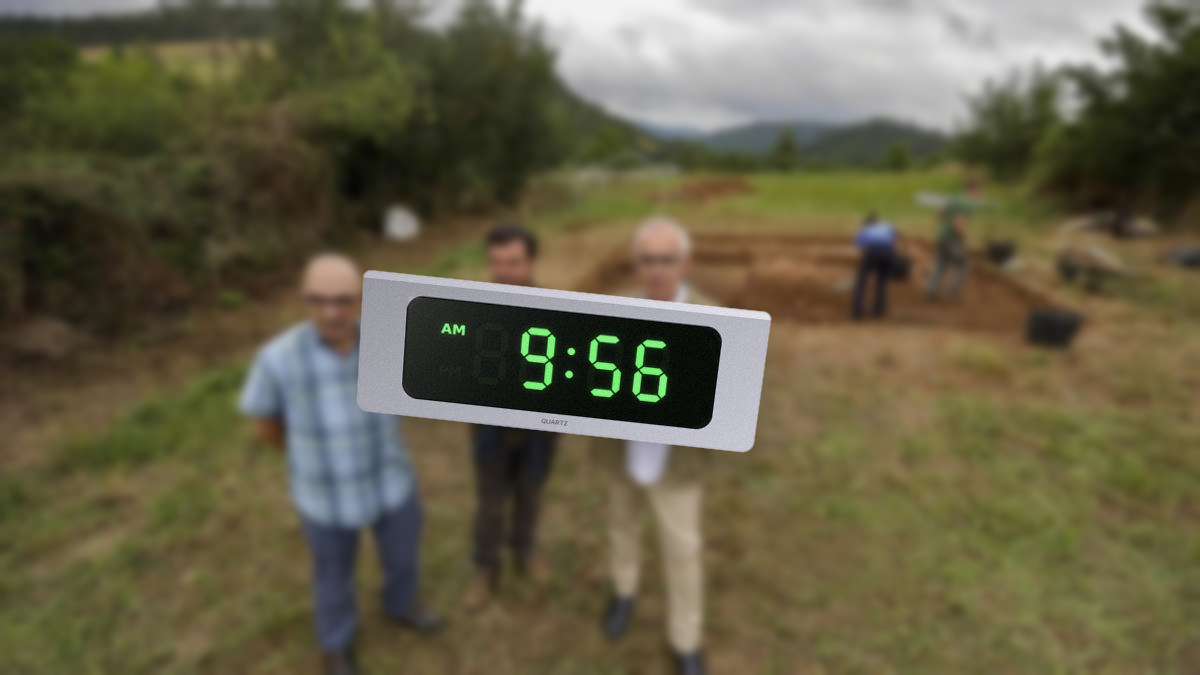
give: {"hour": 9, "minute": 56}
